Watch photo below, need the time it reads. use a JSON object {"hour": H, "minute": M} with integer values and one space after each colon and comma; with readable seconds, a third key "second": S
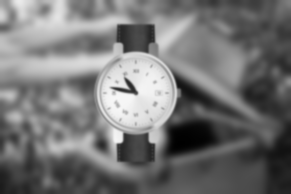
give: {"hour": 10, "minute": 47}
